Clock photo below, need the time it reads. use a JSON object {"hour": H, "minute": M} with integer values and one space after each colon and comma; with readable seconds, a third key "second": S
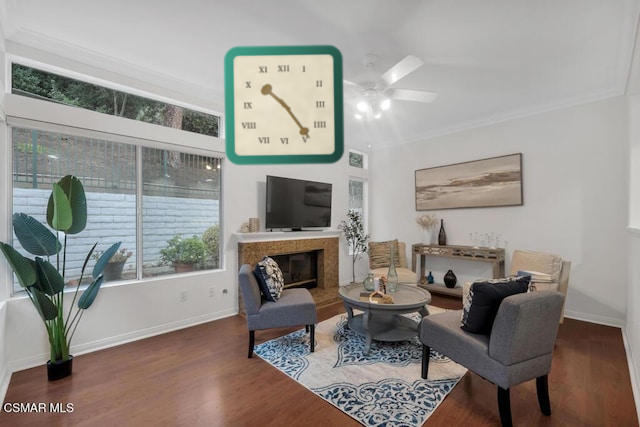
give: {"hour": 10, "minute": 24}
